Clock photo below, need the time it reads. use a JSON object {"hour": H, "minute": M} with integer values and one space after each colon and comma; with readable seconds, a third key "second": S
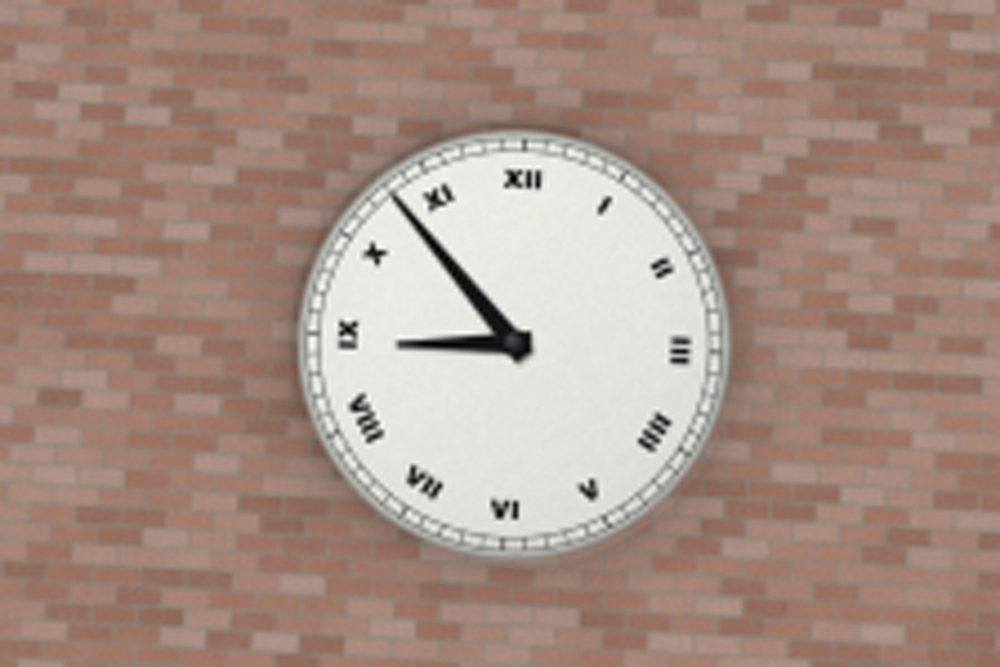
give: {"hour": 8, "minute": 53}
